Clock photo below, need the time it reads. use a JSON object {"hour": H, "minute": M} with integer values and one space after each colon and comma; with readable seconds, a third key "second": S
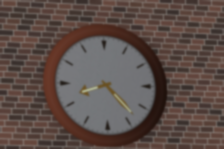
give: {"hour": 8, "minute": 23}
